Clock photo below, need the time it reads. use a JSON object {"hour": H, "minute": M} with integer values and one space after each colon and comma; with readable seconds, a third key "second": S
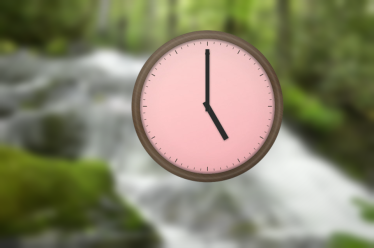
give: {"hour": 5, "minute": 0}
